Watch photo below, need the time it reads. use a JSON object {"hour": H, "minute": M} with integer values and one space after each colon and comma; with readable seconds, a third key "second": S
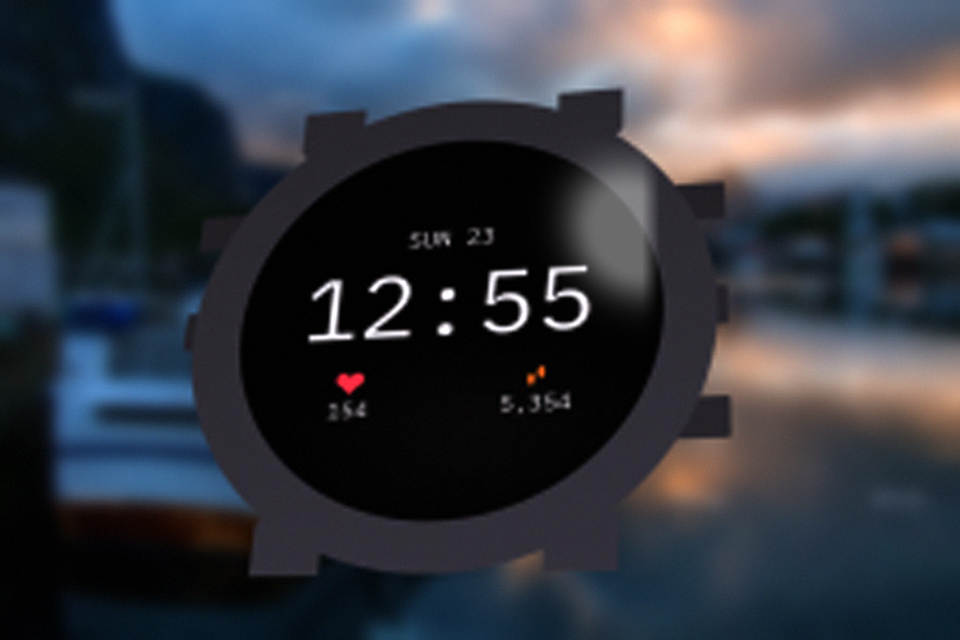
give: {"hour": 12, "minute": 55}
